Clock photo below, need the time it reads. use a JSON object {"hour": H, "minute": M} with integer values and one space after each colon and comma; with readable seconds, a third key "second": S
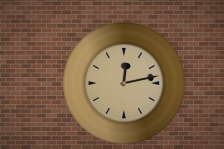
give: {"hour": 12, "minute": 13}
